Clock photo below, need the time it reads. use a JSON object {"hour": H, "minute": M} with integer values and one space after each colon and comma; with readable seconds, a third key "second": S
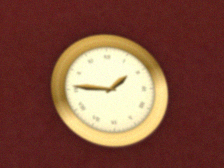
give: {"hour": 1, "minute": 46}
